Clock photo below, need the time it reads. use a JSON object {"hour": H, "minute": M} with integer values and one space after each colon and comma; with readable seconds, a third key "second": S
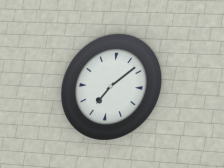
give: {"hour": 7, "minute": 8}
